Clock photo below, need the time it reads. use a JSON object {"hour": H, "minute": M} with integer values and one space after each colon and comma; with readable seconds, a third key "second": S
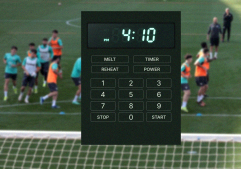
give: {"hour": 4, "minute": 10}
